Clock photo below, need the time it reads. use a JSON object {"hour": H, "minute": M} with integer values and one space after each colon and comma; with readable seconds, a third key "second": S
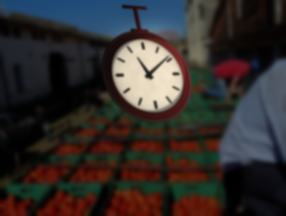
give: {"hour": 11, "minute": 9}
